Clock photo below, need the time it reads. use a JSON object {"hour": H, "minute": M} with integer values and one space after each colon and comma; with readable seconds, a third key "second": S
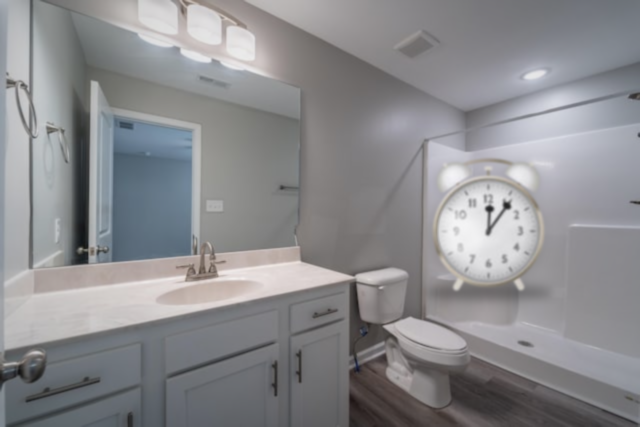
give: {"hour": 12, "minute": 6}
